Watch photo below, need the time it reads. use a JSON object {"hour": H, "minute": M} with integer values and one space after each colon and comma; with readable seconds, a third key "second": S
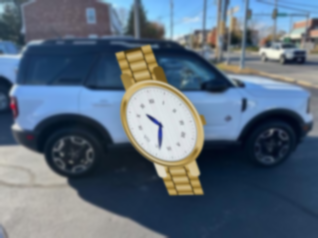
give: {"hour": 10, "minute": 34}
